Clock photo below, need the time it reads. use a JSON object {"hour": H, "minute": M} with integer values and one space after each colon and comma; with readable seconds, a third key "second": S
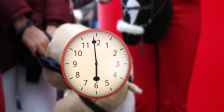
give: {"hour": 5, "minute": 59}
